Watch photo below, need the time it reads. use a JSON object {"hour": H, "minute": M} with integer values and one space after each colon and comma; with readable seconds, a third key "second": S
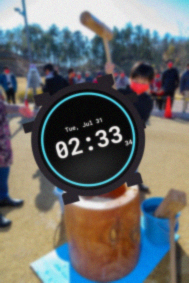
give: {"hour": 2, "minute": 33}
